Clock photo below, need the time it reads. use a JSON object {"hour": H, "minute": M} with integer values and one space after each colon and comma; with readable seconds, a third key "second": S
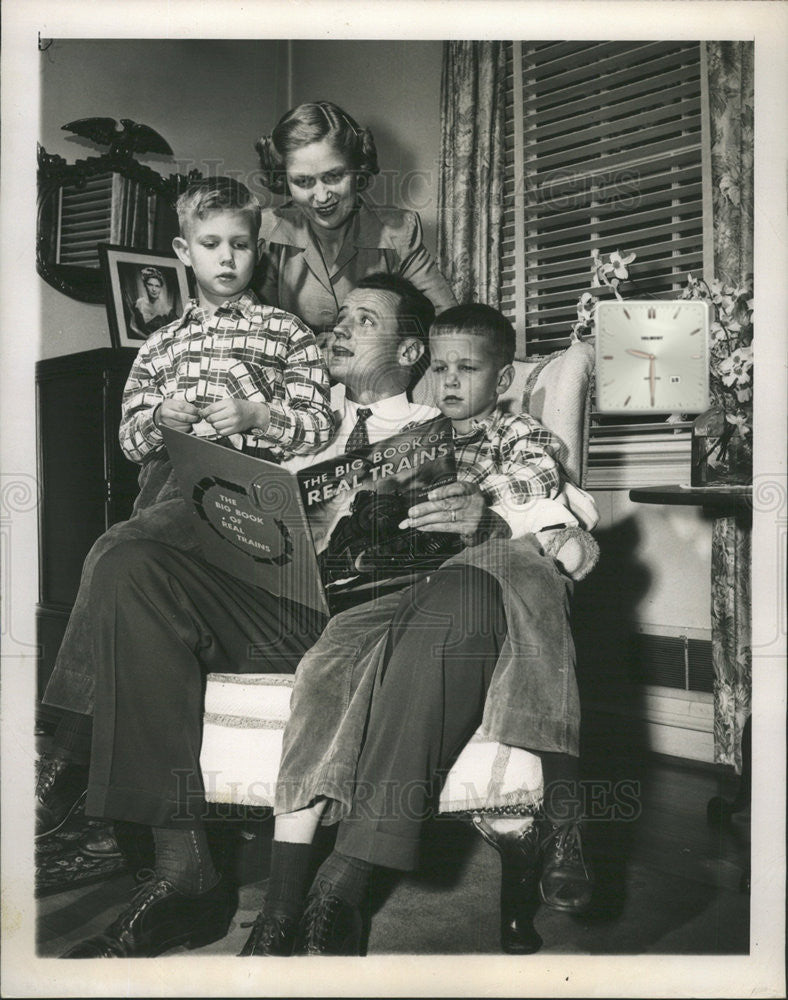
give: {"hour": 9, "minute": 30}
